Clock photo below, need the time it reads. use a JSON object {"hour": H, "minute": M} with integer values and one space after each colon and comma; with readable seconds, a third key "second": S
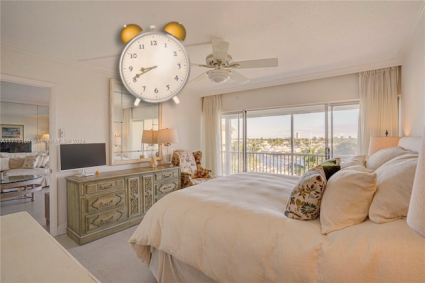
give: {"hour": 8, "minute": 41}
